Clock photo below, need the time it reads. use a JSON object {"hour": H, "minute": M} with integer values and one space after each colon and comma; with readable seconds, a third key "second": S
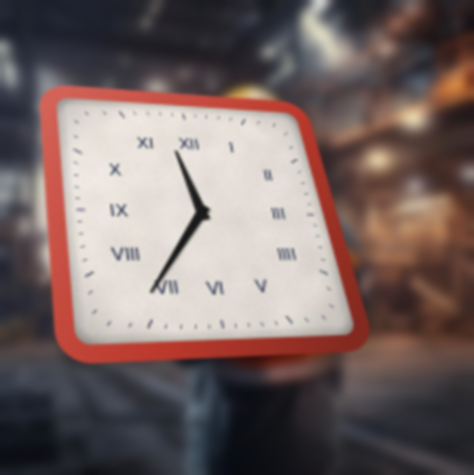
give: {"hour": 11, "minute": 36}
